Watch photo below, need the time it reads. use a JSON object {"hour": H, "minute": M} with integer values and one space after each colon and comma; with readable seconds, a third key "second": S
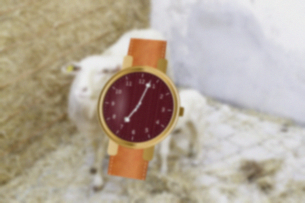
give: {"hour": 7, "minute": 3}
